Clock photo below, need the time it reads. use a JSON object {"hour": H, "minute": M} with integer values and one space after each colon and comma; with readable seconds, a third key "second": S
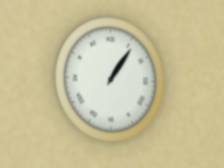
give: {"hour": 1, "minute": 6}
